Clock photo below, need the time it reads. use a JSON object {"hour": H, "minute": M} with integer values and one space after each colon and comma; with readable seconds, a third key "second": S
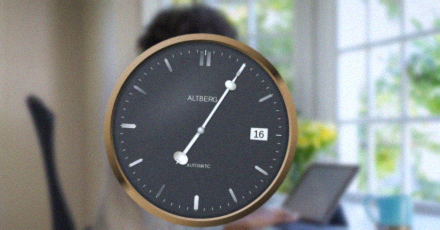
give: {"hour": 7, "minute": 5}
